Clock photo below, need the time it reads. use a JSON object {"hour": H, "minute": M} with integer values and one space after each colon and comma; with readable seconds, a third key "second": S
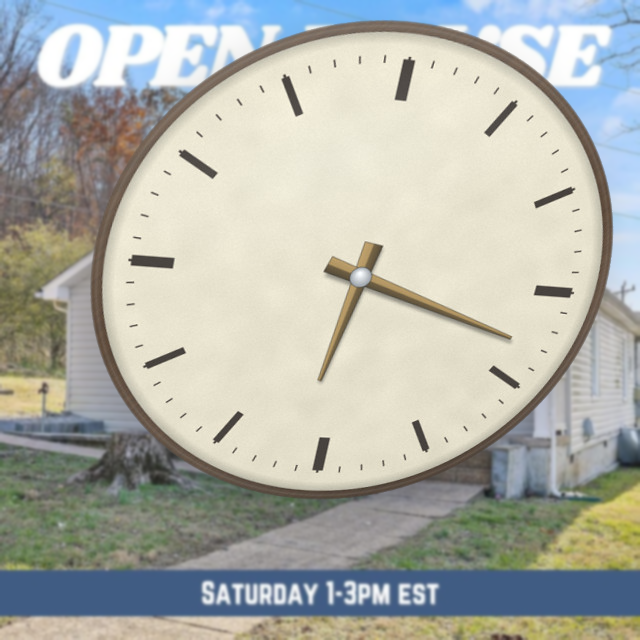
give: {"hour": 6, "minute": 18}
